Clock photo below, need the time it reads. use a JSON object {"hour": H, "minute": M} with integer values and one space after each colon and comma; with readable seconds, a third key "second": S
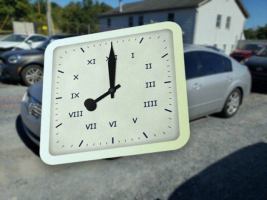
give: {"hour": 8, "minute": 0}
